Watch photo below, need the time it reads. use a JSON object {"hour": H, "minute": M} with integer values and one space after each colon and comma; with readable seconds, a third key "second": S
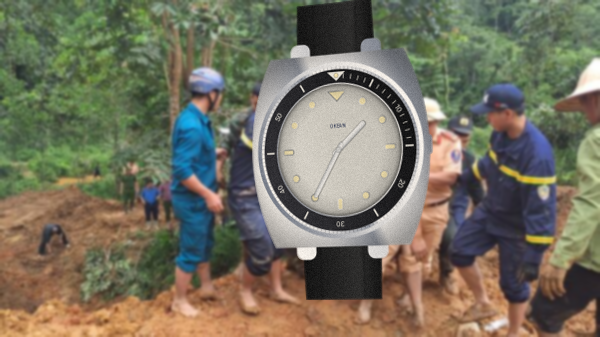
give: {"hour": 1, "minute": 35}
